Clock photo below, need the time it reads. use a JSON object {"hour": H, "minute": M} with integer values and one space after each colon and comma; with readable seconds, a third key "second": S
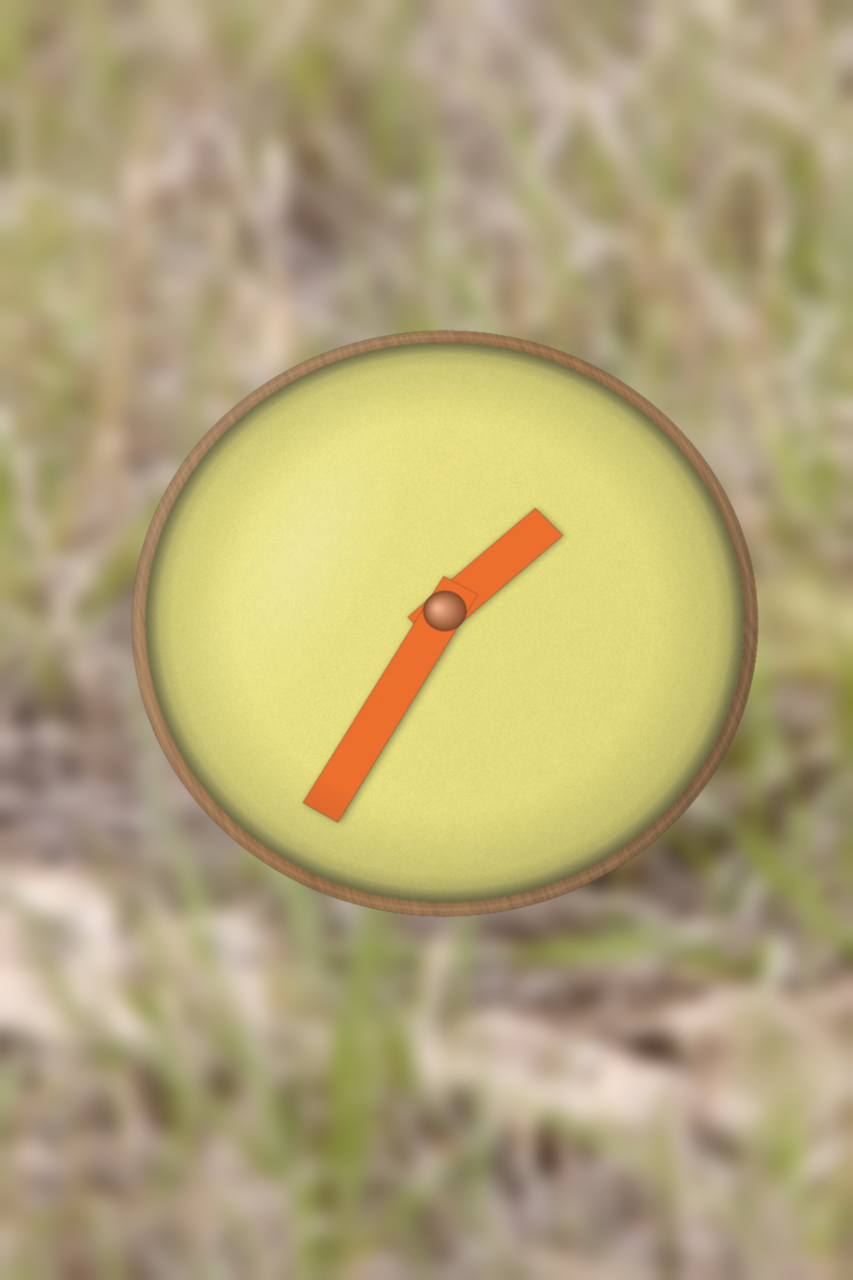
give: {"hour": 1, "minute": 35}
